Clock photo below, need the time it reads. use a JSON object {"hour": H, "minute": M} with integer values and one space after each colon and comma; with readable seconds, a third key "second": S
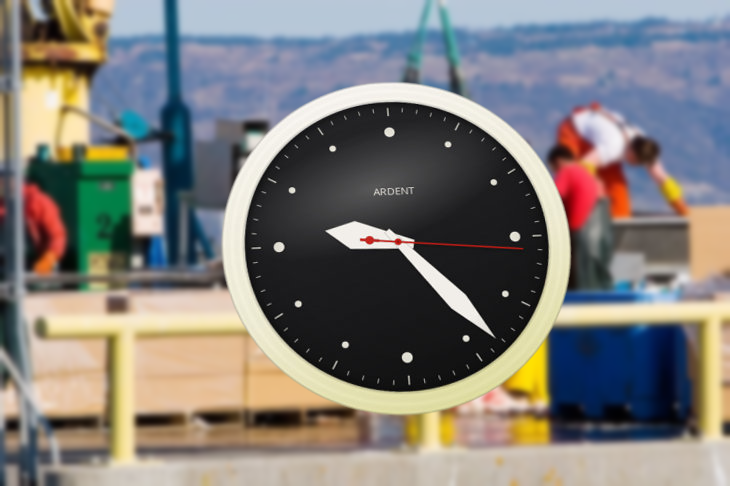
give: {"hour": 9, "minute": 23, "second": 16}
